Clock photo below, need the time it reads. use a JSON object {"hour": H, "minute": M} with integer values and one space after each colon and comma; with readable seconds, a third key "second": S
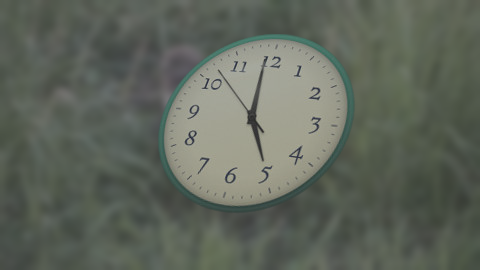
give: {"hour": 4, "minute": 58, "second": 52}
